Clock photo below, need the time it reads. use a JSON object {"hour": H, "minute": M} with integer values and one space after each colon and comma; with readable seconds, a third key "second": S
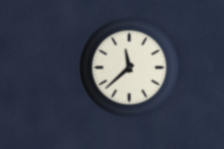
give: {"hour": 11, "minute": 38}
